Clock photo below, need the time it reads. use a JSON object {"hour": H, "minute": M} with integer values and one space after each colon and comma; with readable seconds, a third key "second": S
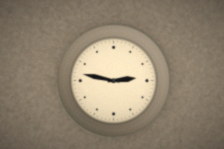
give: {"hour": 2, "minute": 47}
